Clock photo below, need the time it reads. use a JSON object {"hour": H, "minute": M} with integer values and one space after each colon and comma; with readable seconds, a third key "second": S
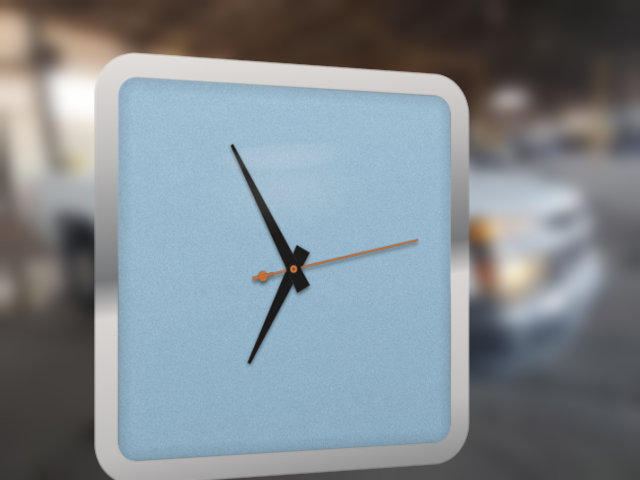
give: {"hour": 6, "minute": 55, "second": 13}
